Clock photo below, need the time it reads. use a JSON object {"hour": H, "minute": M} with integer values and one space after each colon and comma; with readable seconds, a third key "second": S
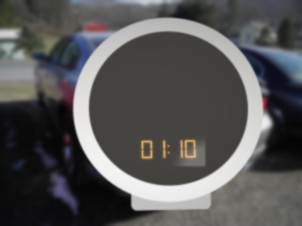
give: {"hour": 1, "minute": 10}
